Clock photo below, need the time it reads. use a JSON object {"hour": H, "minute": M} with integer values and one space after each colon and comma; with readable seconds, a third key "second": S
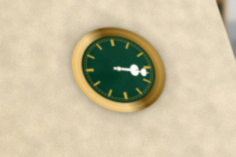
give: {"hour": 3, "minute": 17}
